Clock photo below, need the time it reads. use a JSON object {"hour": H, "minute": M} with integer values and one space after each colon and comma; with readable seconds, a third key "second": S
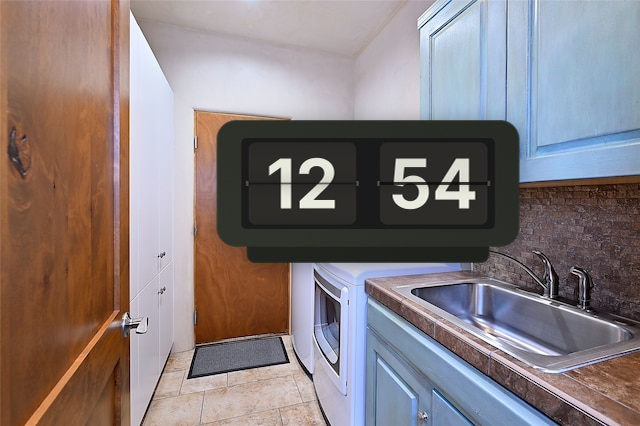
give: {"hour": 12, "minute": 54}
